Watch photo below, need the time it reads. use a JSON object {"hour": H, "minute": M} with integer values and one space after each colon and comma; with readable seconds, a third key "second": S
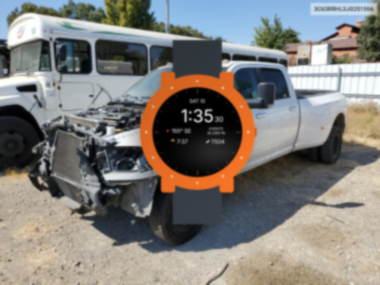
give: {"hour": 1, "minute": 35}
